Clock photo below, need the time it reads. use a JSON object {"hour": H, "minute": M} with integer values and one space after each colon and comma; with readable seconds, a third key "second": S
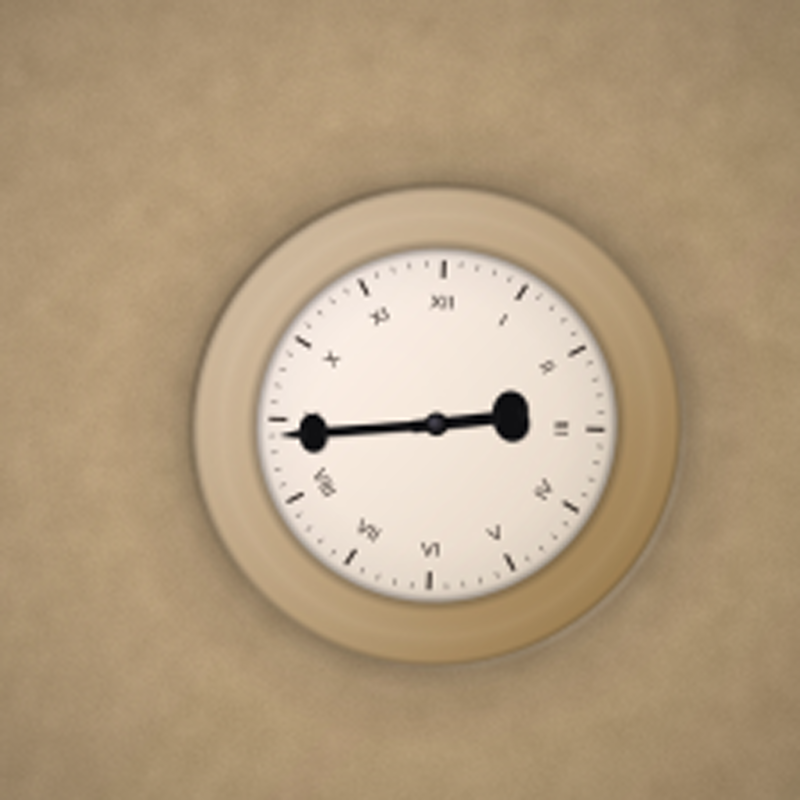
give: {"hour": 2, "minute": 44}
